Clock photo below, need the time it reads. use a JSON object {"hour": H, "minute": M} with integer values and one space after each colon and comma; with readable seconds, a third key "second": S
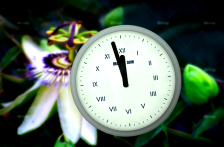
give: {"hour": 11, "minute": 58}
